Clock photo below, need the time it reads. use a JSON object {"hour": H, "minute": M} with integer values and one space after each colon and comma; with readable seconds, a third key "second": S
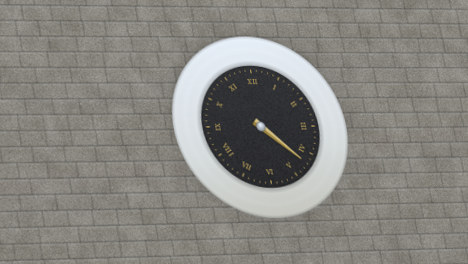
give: {"hour": 4, "minute": 22}
